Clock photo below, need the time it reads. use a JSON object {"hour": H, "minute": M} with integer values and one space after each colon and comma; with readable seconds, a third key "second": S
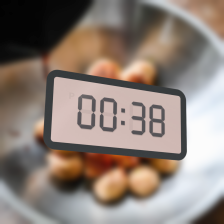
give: {"hour": 0, "minute": 38}
